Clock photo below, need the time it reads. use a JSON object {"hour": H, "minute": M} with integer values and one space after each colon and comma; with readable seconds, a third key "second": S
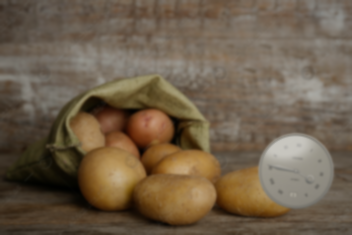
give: {"hour": 3, "minute": 46}
